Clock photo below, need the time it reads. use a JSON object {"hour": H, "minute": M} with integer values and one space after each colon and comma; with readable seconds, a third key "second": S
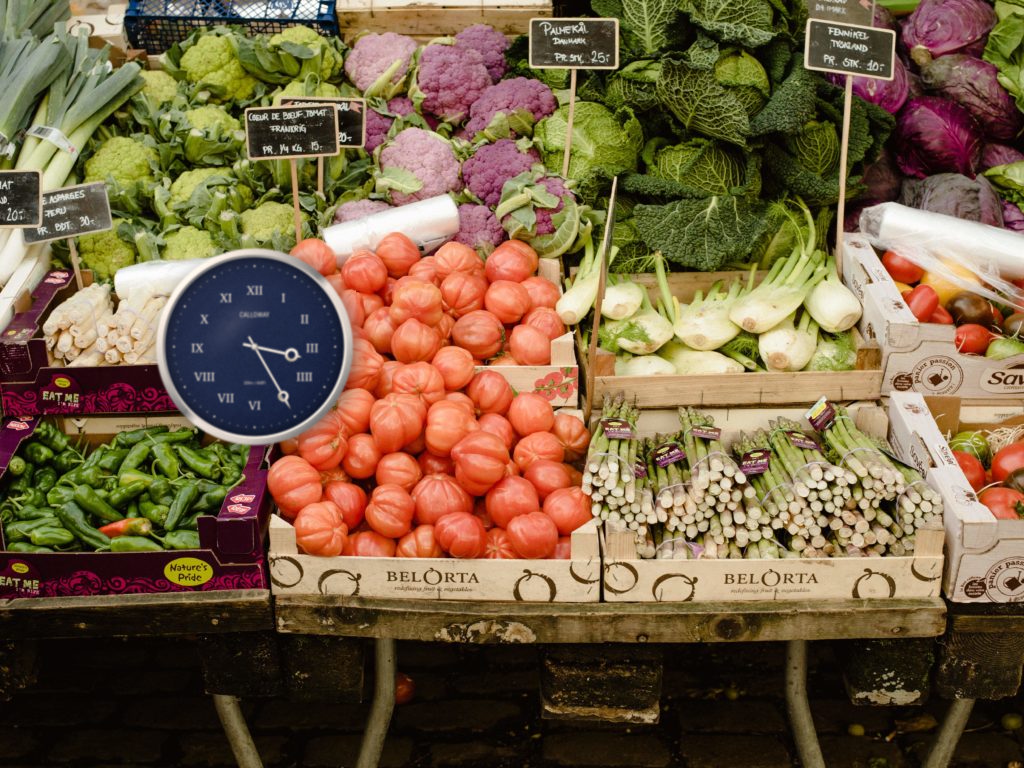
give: {"hour": 3, "minute": 25}
